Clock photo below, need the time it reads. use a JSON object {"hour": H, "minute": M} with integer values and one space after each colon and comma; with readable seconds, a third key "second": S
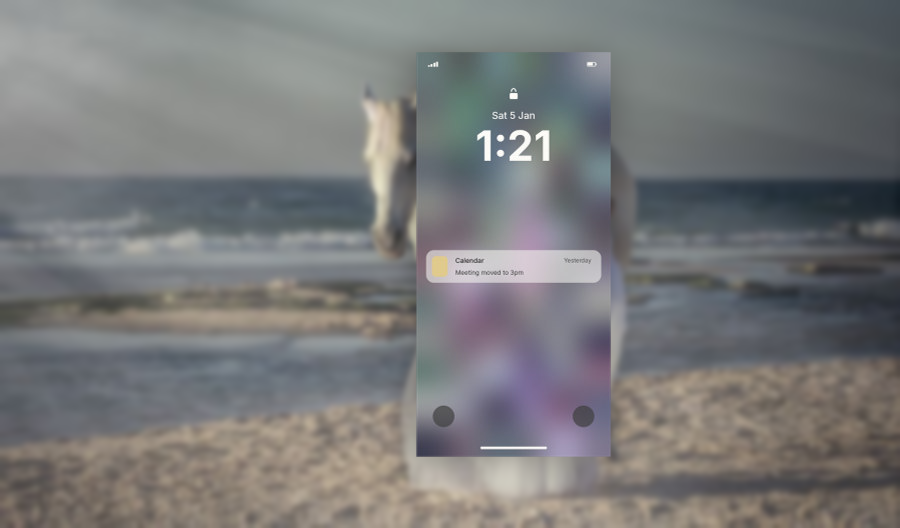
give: {"hour": 1, "minute": 21}
